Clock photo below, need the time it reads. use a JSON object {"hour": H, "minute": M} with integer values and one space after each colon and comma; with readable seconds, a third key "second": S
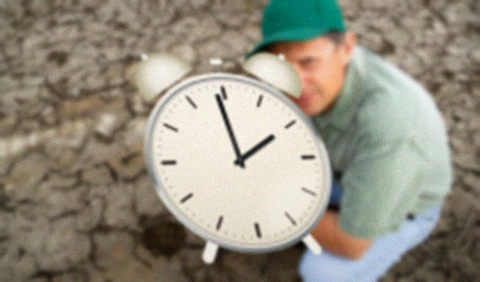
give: {"hour": 1, "minute": 59}
